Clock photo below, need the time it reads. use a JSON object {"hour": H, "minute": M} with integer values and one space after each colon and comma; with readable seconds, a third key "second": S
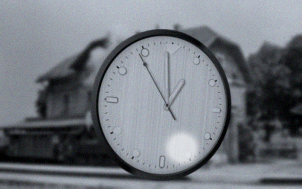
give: {"hour": 12, "minute": 58, "second": 54}
